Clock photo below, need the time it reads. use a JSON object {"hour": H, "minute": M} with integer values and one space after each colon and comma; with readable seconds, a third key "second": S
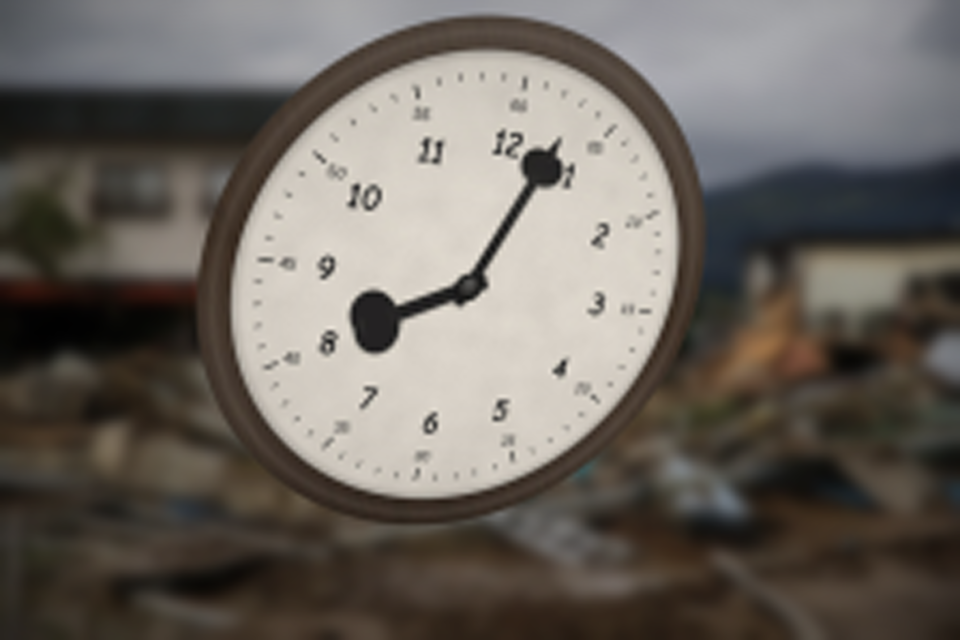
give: {"hour": 8, "minute": 3}
